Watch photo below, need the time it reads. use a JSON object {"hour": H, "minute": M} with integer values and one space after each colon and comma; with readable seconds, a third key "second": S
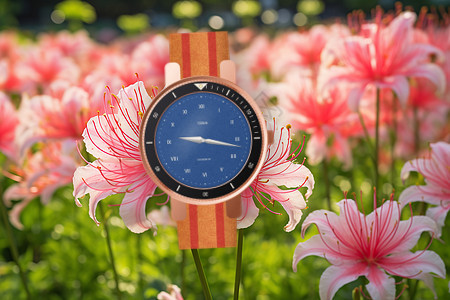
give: {"hour": 9, "minute": 17}
